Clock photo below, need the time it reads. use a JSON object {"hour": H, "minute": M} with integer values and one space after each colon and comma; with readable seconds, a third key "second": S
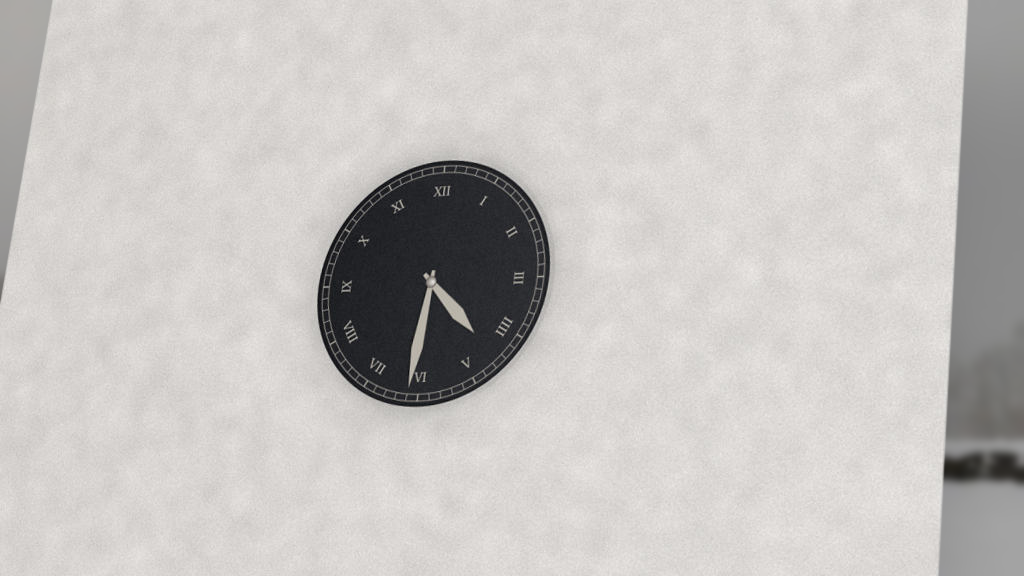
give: {"hour": 4, "minute": 31}
